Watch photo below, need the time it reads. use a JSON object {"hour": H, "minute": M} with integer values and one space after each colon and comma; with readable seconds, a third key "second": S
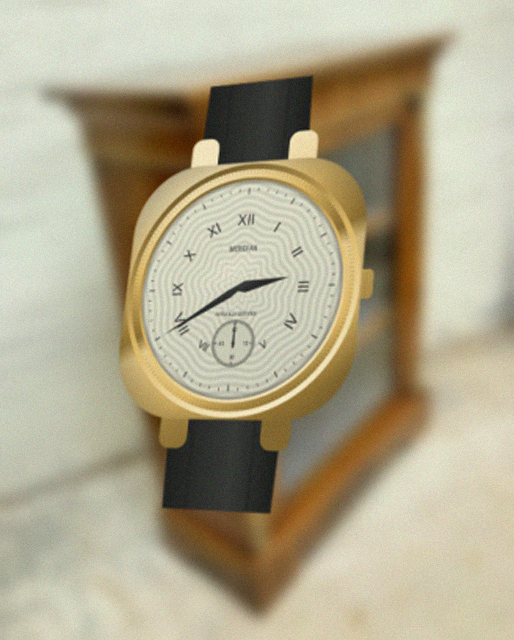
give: {"hour": 2, "minute": 40}
